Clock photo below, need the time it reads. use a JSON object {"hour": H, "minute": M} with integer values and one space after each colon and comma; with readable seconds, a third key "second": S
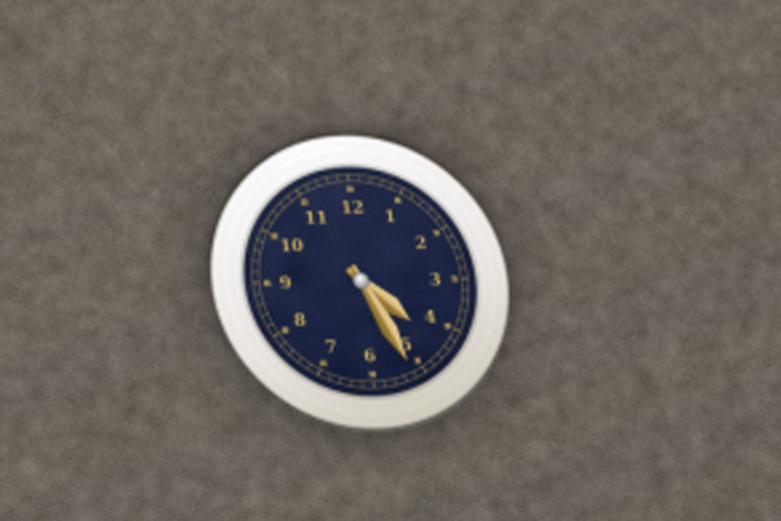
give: {"hour": 4, "minute": 26}
